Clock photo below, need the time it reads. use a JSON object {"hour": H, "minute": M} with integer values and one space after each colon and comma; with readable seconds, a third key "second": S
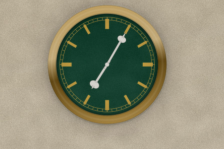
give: {"hour": 7, "minute": 5}
